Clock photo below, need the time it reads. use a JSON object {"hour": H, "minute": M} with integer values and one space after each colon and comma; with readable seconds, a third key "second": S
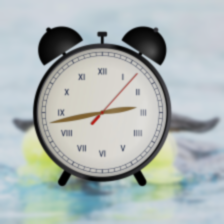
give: {"hour": 2, "minute": 43, "second": 7}
